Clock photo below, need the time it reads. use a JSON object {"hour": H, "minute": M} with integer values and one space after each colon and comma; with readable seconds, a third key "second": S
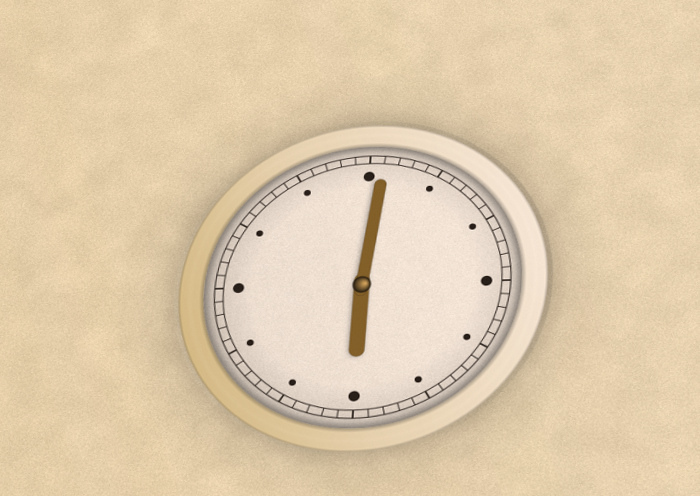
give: {"hour": 6, "minute": 1}
